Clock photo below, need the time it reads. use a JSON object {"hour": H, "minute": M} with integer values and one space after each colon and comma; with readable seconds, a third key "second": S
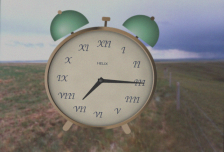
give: {"hour": 7, "minute": 15}
